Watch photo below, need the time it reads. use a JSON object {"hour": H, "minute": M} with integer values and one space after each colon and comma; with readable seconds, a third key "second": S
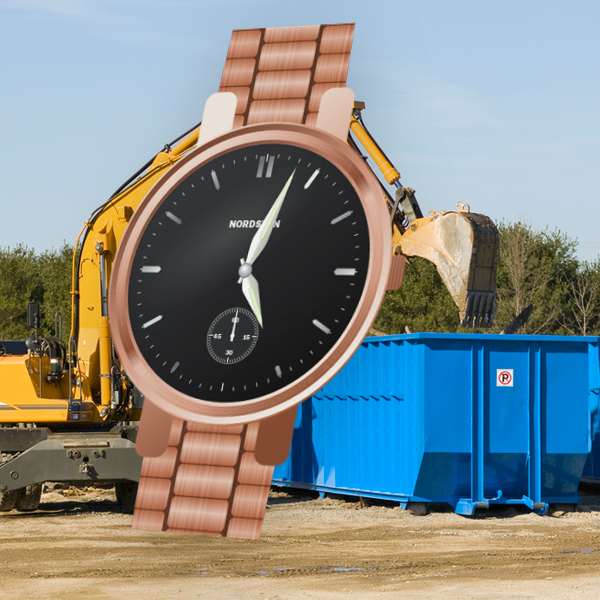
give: {"hour": 5, "minute": 3}
